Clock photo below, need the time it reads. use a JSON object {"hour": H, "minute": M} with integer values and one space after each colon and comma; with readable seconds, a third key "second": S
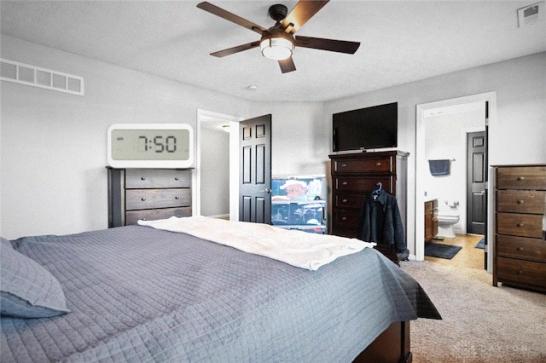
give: {"hour": 7, "minute": 50}
